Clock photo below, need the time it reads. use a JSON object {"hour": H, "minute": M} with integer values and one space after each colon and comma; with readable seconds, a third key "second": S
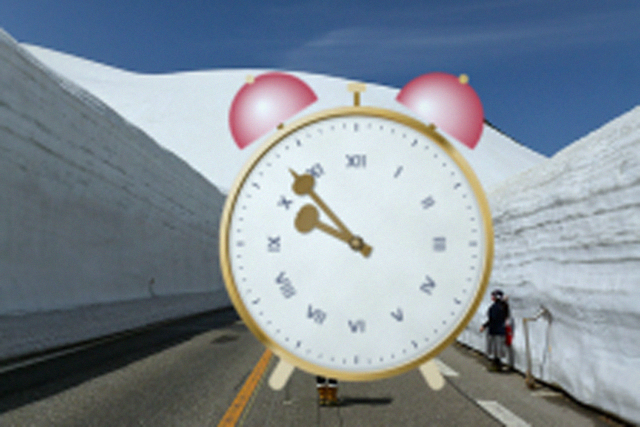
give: {"hour": 9, "minute": 53}
